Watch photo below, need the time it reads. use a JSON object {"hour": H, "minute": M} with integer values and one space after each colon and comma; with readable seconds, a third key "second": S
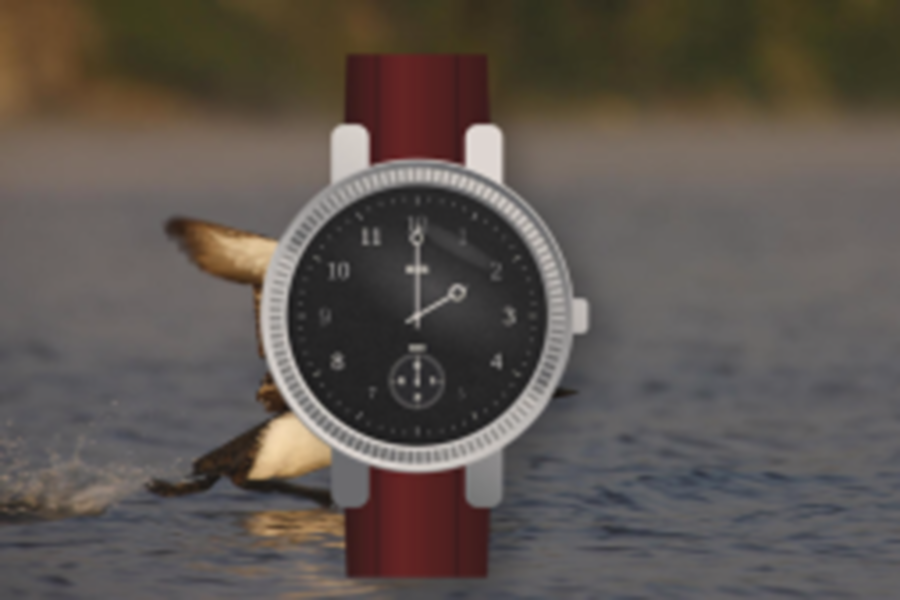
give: {"hour": 2, "minute": 0}
